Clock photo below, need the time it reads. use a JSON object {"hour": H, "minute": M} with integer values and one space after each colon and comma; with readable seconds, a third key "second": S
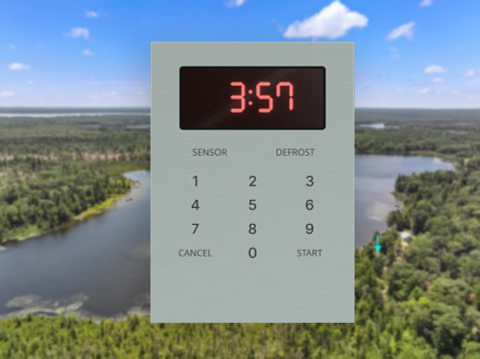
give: {"hour": 3, "minute": 57}
